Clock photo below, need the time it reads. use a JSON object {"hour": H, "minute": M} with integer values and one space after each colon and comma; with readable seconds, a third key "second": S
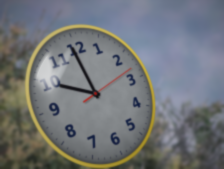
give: {"hour": 9, "minute": 59, "second": 13}
